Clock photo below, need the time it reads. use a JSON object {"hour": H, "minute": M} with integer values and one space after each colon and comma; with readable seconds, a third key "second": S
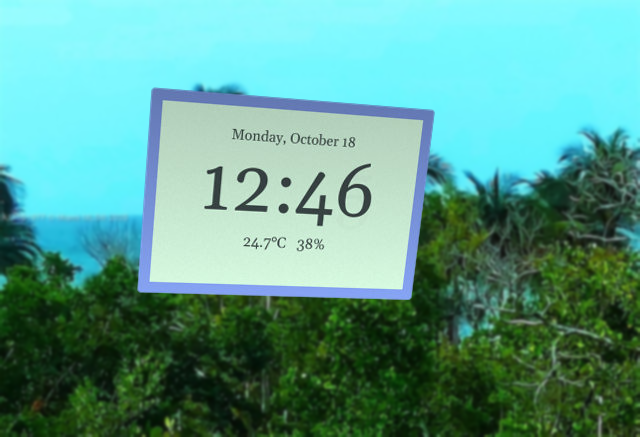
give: {"hour": 12, "minute": 46}
